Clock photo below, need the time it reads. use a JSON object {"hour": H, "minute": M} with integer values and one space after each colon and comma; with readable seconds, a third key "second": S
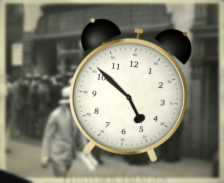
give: {"hour": 4, "minute": 51}
